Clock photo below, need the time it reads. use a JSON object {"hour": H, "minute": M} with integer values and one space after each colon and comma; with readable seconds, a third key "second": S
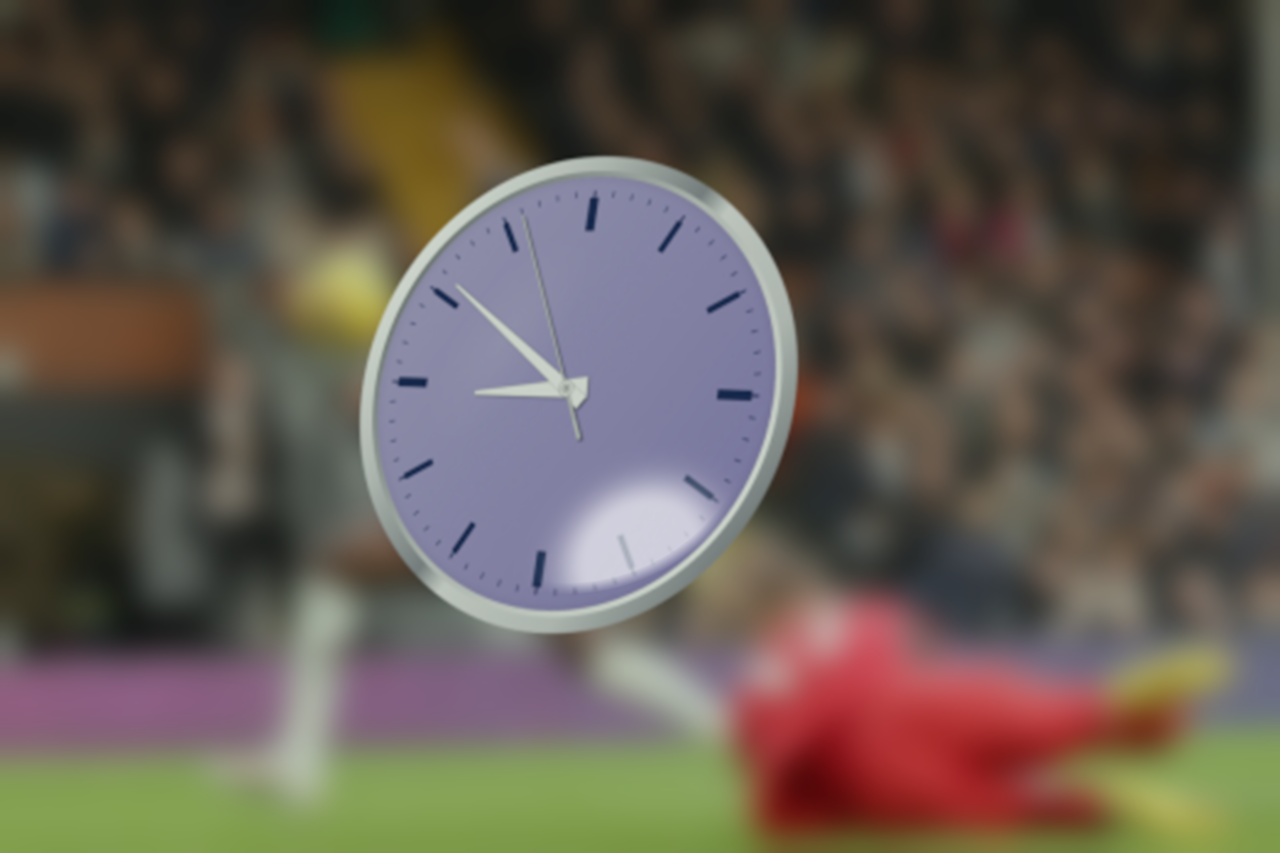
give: {"hour": 8, "minute": 50, "second": 56}
